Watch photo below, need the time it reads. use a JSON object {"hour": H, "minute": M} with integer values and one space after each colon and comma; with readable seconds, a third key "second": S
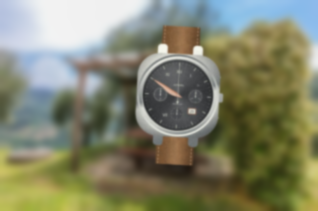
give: {"hour": 9, "minute": 50}
